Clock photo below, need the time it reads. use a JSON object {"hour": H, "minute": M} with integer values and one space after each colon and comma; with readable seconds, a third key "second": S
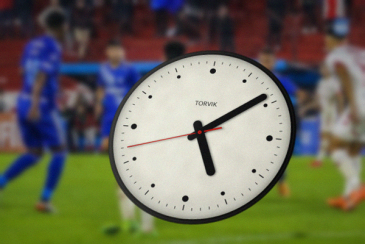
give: {"hour": 5, "minute": 8, "second": 42}
